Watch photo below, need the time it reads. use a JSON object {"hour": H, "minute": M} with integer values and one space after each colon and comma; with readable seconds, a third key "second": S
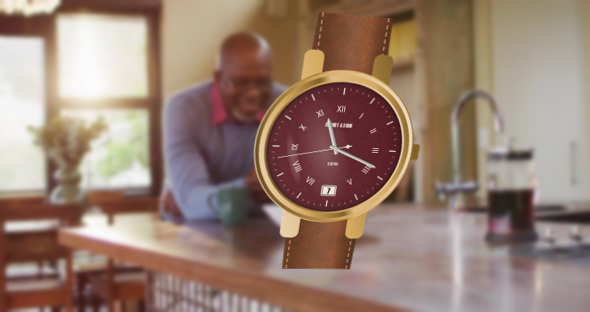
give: {"hour": 11, "minute": 18, "second": 43}
